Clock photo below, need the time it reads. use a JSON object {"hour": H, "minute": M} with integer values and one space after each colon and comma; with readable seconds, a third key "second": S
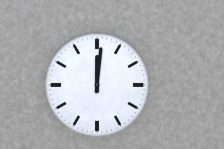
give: {"hour": 12, "minute": 1}
